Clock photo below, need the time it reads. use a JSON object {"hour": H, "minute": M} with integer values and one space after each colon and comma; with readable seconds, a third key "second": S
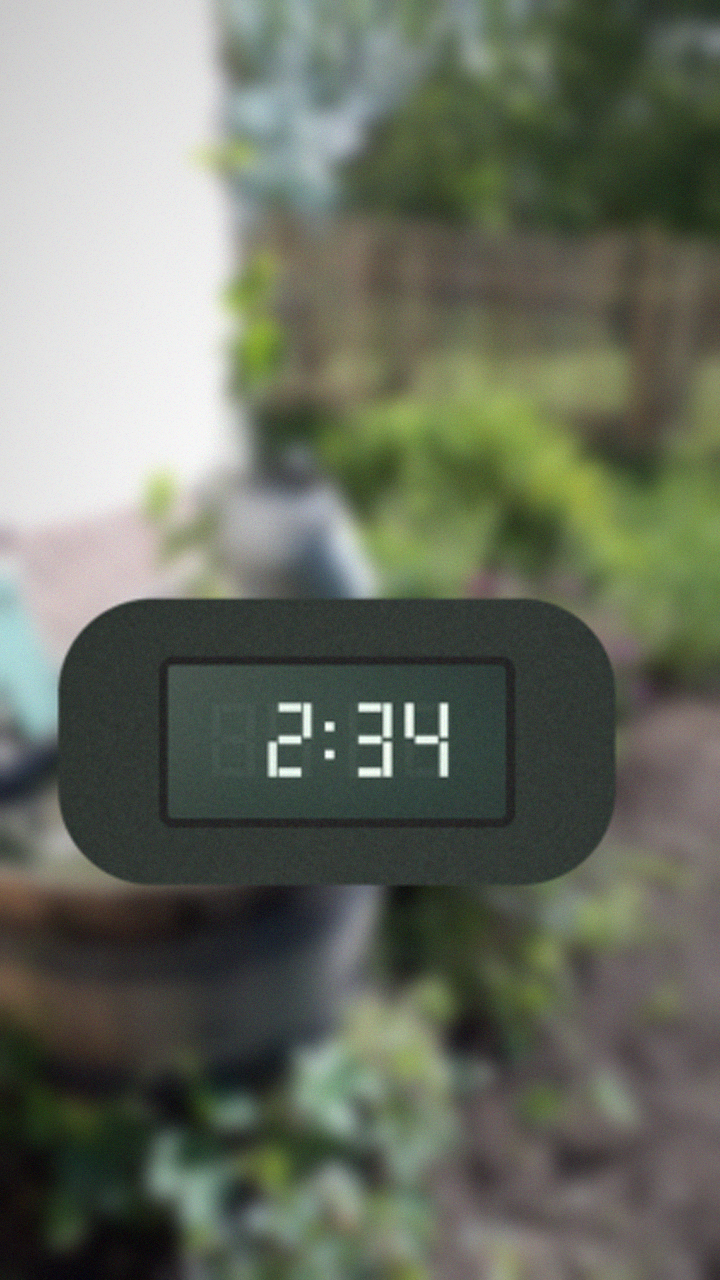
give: {"hour": 2, "minute": 34}
